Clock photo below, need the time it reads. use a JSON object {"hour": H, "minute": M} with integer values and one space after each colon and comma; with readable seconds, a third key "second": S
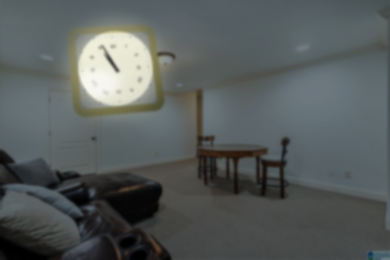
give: {"hour": 10, "minute": 56}
